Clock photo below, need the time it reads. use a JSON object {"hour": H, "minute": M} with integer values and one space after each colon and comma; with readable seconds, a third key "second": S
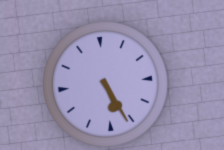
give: {"hour": 5, "minute": 26}
